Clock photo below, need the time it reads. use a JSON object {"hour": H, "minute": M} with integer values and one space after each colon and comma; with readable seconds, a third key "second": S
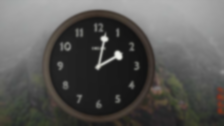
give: {"hour": 2, "minute": 2}
